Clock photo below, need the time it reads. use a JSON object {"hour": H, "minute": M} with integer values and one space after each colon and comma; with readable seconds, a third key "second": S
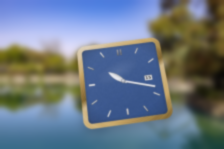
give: {"hour": 10, "minute": 18}
